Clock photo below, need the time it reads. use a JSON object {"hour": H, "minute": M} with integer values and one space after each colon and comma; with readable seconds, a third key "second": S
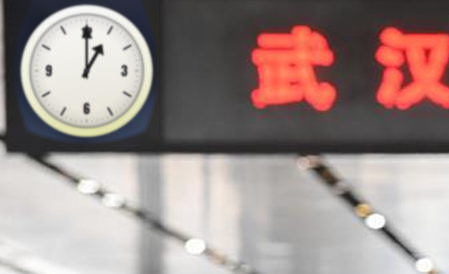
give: {"hour": 1, "minute": 0}
